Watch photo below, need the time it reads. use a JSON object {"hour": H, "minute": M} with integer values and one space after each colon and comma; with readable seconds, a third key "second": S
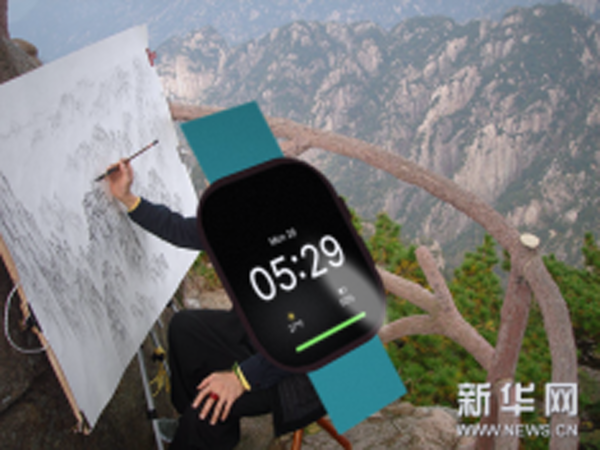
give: {"hour": 5, "minute": 29}
